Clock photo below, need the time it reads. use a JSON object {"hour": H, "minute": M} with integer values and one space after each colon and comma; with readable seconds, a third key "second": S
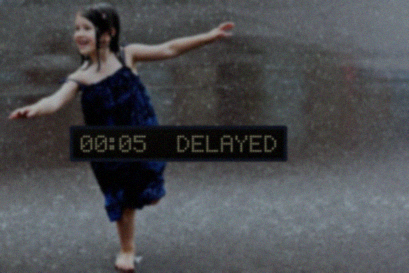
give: {"hour": 0, "minute": 5}
